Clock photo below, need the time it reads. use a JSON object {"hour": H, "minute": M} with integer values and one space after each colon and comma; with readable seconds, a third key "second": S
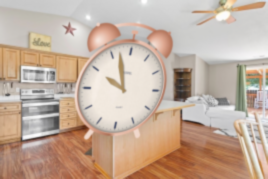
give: {"hour": 9, "minute": 57}
